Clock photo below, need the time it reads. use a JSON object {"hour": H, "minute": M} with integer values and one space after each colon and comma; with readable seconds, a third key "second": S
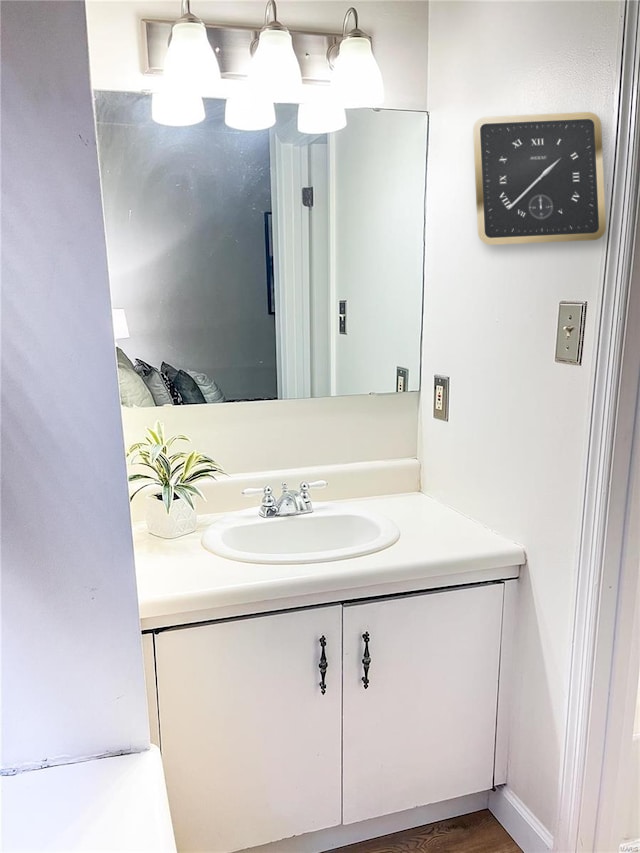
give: {"hour": 1, "minute": 38}
